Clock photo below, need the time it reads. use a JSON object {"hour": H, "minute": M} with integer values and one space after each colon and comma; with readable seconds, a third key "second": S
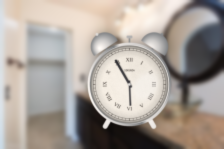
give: {"hour": 5, "minute": 55}
